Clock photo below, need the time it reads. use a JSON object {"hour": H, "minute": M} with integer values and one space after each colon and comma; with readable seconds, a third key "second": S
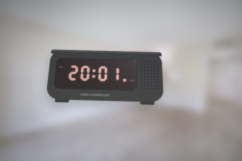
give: {"hour": 20, "minute": 1}
